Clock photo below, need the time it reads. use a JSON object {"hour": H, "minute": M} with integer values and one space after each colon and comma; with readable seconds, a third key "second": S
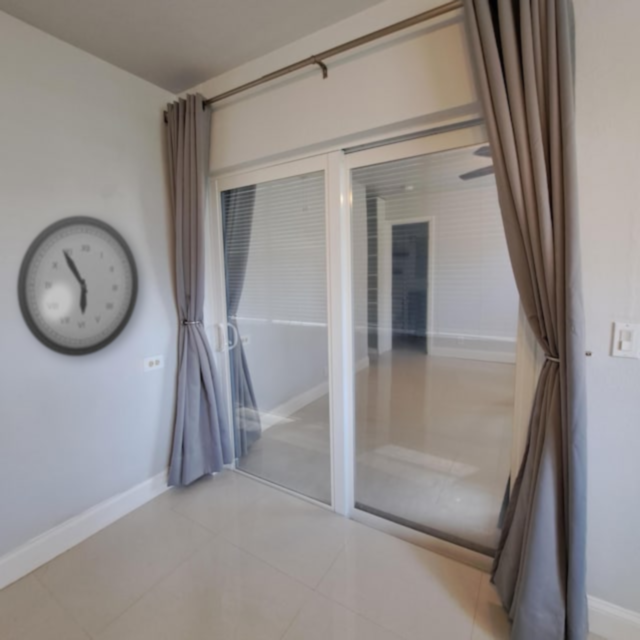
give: {"hour": 5, "minute": 54}
